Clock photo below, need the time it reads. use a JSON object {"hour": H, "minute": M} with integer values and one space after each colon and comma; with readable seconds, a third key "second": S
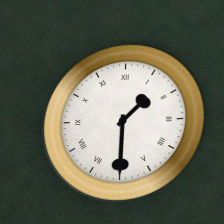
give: {"hour": 1, "minute": 30}
